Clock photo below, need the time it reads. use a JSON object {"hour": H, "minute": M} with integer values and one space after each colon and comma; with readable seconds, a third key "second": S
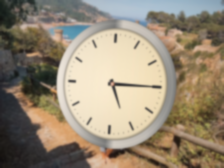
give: {"hour": 5, "minute": 15}
